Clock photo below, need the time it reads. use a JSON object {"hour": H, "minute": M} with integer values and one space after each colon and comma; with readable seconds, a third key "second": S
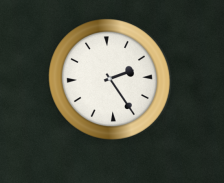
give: {"hour": 2, "minute": 25}
